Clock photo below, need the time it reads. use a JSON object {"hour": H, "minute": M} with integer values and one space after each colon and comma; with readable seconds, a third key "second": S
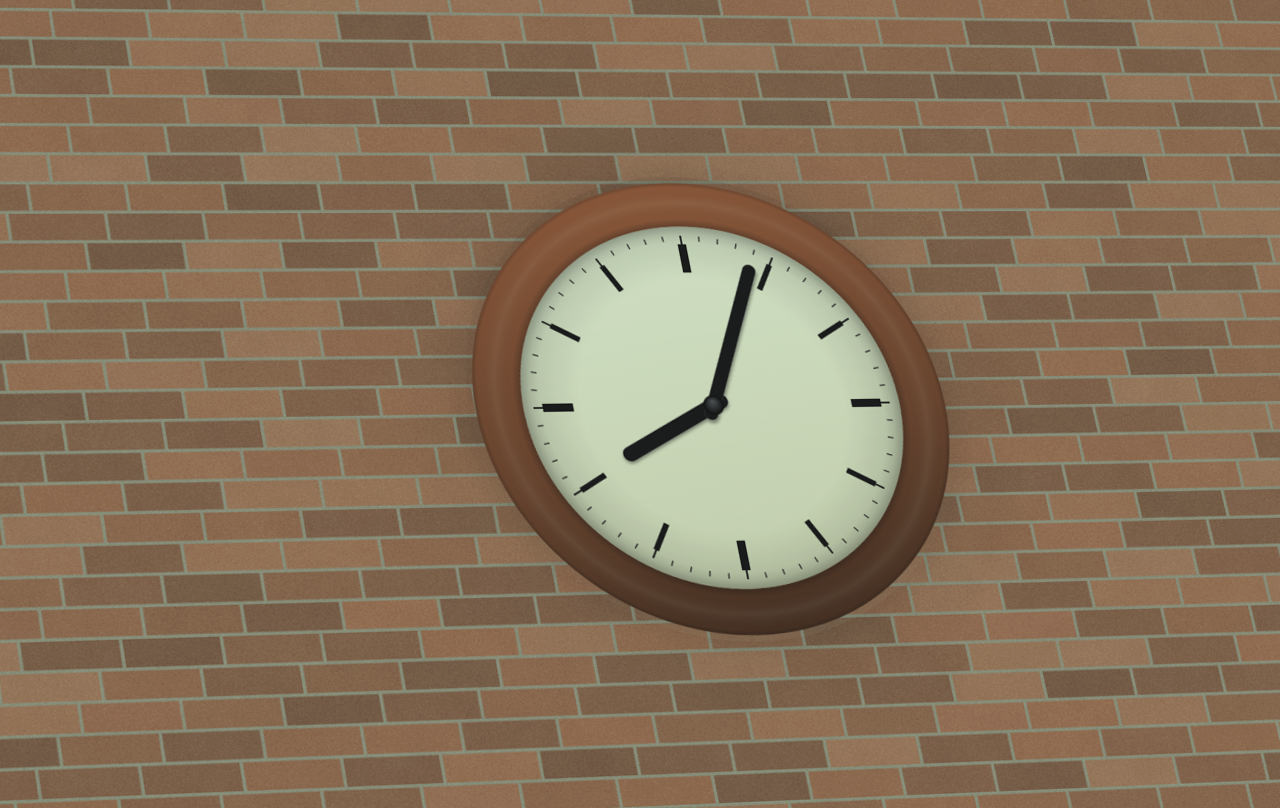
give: {"hour": 8, "minute": 4}
